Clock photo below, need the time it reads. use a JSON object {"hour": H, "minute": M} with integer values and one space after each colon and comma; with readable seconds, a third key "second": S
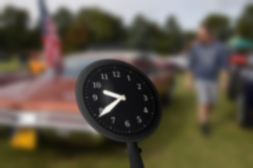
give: {"hour": 9, "minute": 39}
